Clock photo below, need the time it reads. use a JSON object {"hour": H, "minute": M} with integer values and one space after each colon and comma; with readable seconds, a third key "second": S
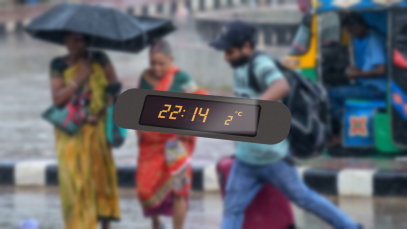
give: {"hour": 22, "minute": 14}
